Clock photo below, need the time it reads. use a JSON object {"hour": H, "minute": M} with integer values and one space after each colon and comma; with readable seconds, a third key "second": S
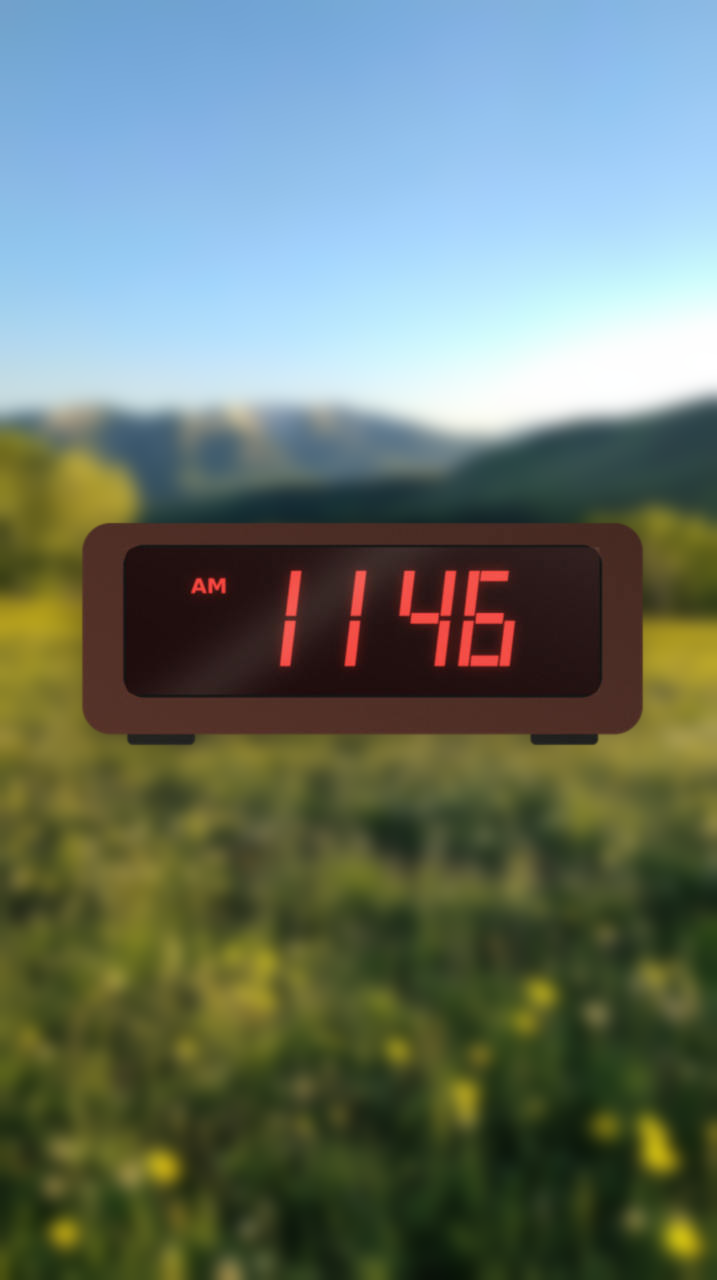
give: {"hour": 11, "minute": 46}
